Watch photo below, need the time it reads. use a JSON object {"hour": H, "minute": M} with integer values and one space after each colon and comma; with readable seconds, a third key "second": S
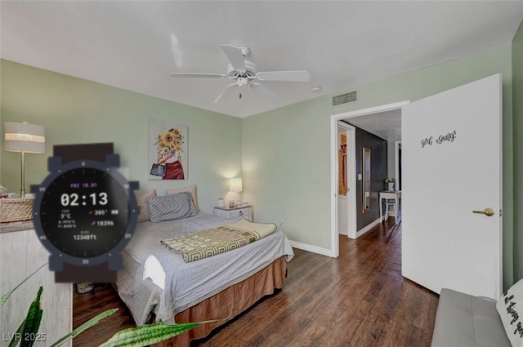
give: {"hour": 2, "minute": 13}
